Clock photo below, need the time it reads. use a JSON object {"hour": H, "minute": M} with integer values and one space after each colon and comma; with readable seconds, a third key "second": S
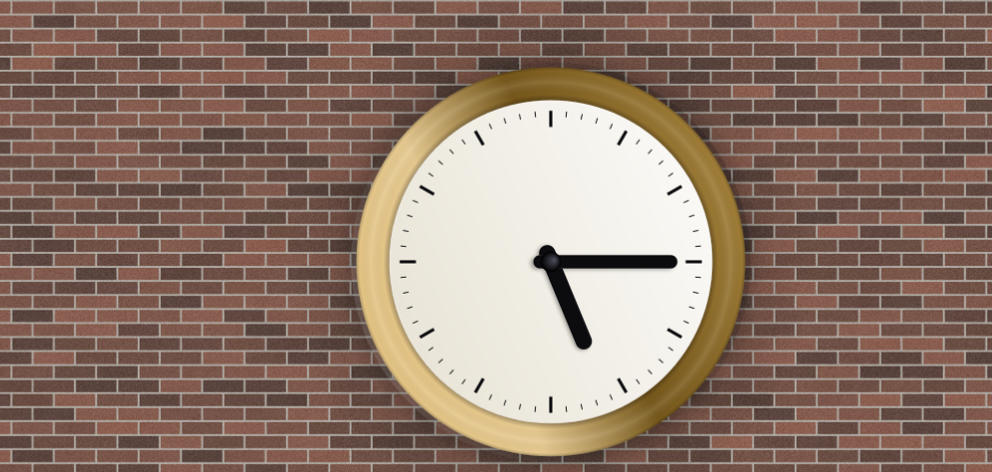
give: {"hour": 5, "minute": 15}
